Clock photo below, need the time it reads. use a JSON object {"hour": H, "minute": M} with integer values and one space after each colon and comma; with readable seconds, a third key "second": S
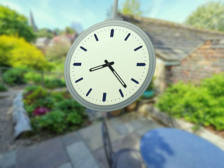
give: {"hour": 8, "minute": 23}
